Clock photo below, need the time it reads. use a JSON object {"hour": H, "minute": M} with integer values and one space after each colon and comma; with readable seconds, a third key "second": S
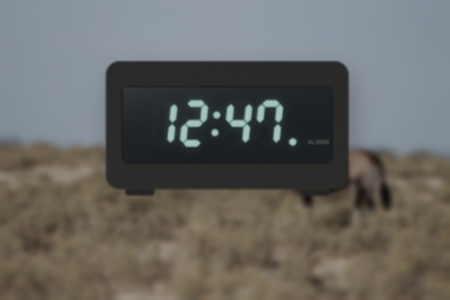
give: {"hour": 12, "minute": 47}
